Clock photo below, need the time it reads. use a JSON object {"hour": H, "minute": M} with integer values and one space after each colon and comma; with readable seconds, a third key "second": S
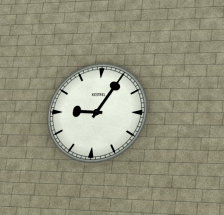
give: {"hour": 9, "minute": 5}
